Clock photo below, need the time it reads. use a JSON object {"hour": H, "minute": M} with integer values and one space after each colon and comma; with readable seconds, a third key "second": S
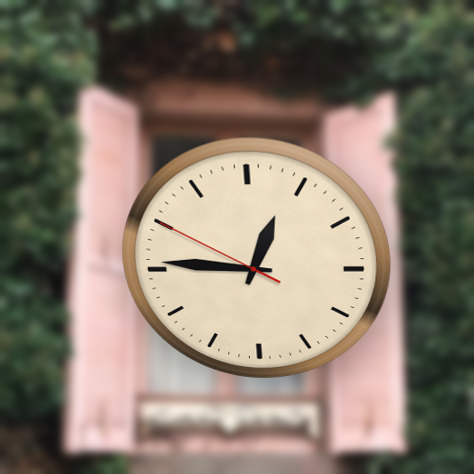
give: {"hour": 12, "minute": 45, "second": 50}
